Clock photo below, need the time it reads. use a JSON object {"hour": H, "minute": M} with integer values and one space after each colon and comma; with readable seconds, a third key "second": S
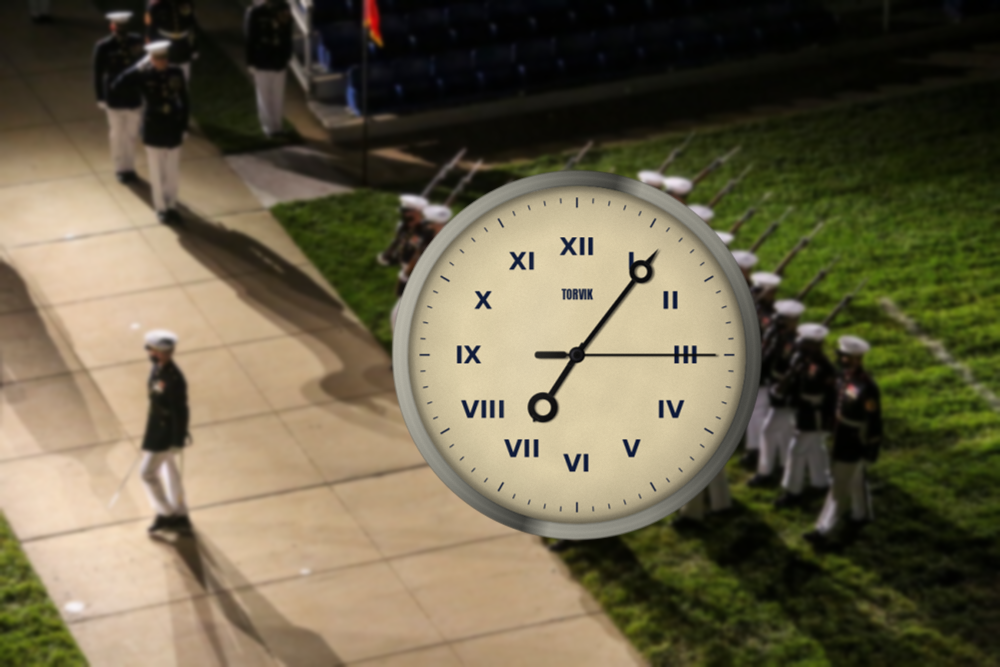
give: {"hour": 7, "minute": 6, "second": 15}
